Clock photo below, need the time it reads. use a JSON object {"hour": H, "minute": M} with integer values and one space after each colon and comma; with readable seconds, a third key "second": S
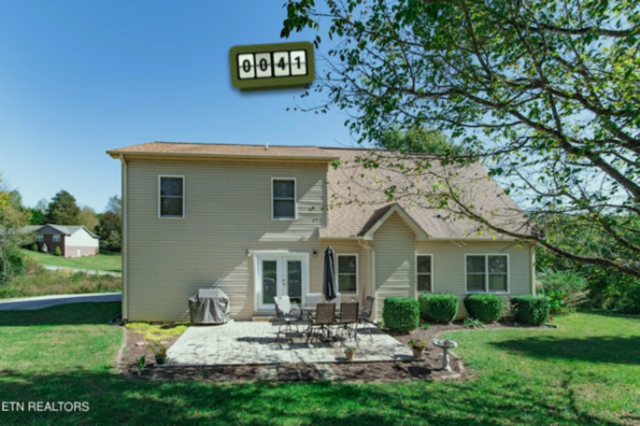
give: {"hour": 0, "minute": 41}
